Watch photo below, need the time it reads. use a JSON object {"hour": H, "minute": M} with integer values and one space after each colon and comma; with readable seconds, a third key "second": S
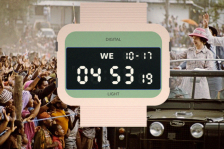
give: {"hour": 4, "minute": 53, "second": 19}
